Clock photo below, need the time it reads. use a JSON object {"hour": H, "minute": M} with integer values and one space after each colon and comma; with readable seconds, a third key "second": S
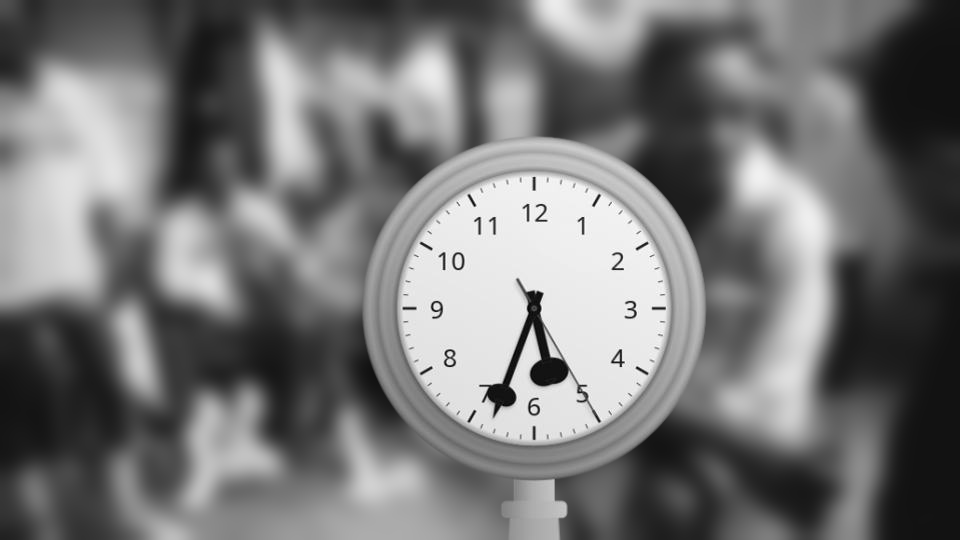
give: {"hour": 5, "minute": 33, "second": 25}
